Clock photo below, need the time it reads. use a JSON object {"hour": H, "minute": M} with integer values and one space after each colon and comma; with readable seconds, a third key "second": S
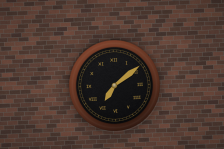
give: {"hour": 7, "minute": 9}
